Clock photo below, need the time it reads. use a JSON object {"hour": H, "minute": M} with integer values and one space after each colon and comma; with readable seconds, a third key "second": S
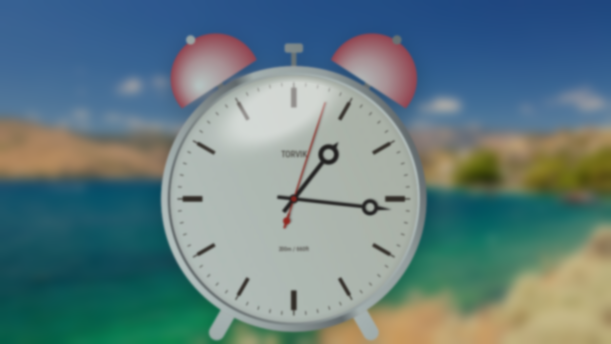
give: {"hour": 1, "minute": 16, "second": 3}
